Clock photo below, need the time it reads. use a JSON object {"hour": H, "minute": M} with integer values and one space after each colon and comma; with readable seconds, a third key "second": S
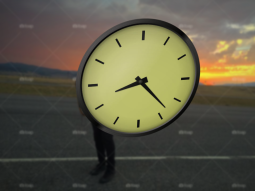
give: {"hour": 8, "minute": 23}
